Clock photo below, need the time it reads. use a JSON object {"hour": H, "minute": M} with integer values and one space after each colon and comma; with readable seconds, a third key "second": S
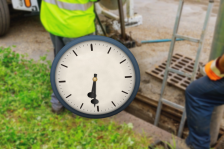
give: {"hour": 6, "minute": 31}
